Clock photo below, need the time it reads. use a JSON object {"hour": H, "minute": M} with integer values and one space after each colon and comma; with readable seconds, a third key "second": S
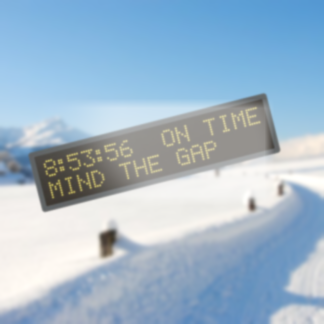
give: {"hour": 8, "minute": 53, "second": 56}
